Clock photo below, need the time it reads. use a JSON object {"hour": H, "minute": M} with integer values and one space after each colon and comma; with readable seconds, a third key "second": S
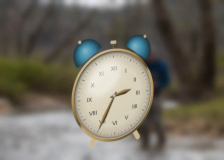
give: {"hour": 2, "minute": 35}
